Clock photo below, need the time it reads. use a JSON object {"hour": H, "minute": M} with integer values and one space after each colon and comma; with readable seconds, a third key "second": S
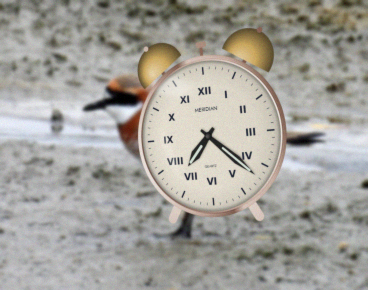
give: {"hour": 7, "minute": 22}
